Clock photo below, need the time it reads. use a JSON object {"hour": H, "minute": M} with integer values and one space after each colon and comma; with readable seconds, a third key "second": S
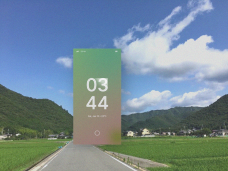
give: {"hour": 3, "minute": 44}
